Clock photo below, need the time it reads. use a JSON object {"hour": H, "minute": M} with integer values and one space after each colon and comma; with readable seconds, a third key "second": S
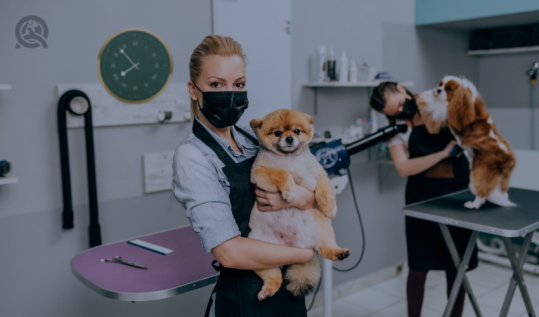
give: {"hour": 7, "minute": 53}
